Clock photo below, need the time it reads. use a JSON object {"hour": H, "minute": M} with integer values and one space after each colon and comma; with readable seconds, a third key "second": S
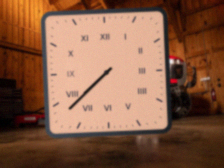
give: {"hour": 7, "minute": 38}
